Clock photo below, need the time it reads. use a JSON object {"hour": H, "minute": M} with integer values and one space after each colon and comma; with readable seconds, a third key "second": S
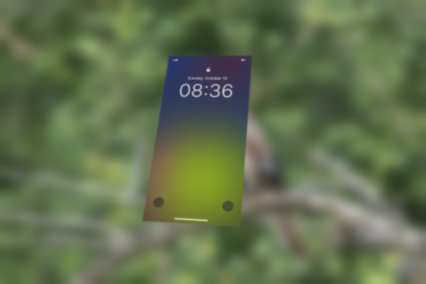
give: {"hour": 8, "minute": 36}
